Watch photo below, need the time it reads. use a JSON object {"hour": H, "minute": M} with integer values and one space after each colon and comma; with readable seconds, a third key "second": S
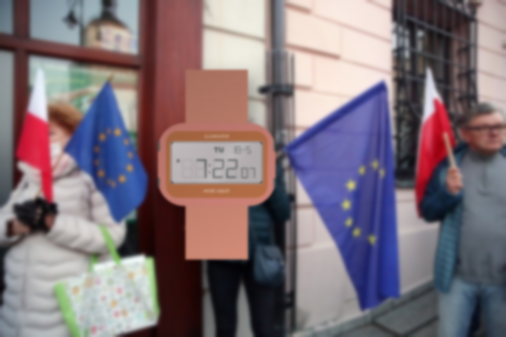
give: {"hour": 7, "minute": 22}
